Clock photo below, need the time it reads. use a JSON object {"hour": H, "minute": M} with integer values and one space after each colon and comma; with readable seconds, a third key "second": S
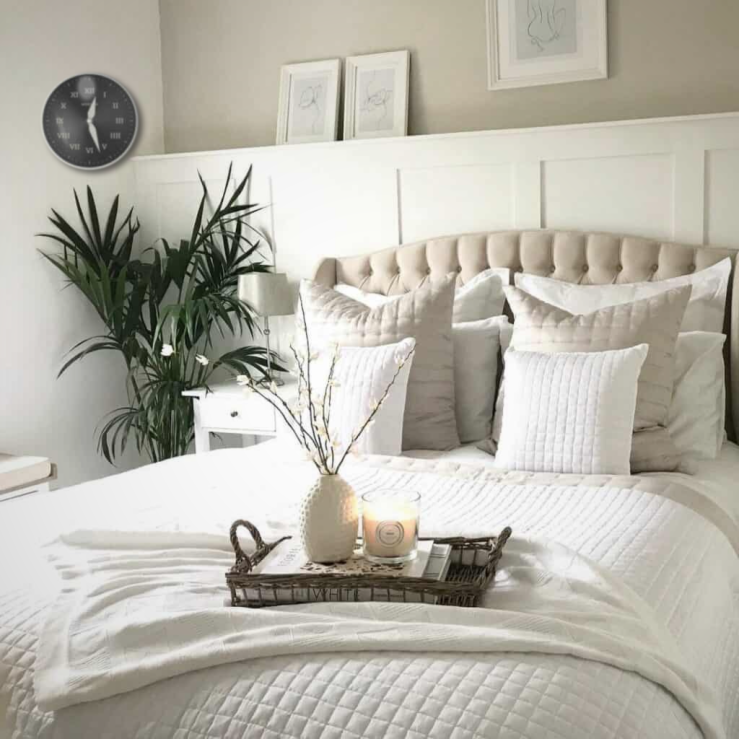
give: {"hour": 12, "minute": 27}
